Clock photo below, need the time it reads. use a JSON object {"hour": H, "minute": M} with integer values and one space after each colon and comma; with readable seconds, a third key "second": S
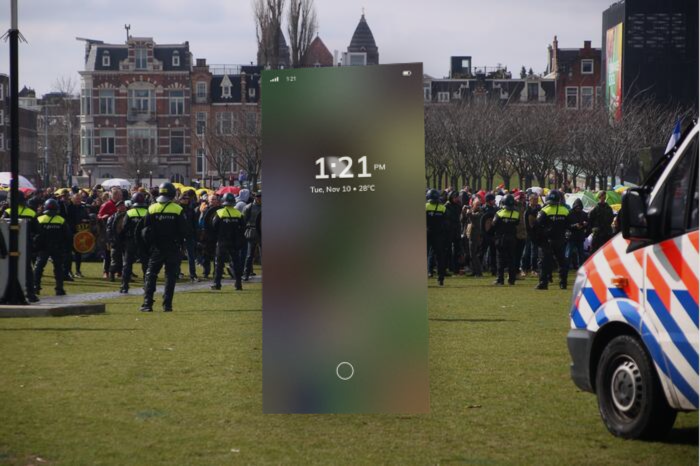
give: {"hour": 1, "minute": 21}
